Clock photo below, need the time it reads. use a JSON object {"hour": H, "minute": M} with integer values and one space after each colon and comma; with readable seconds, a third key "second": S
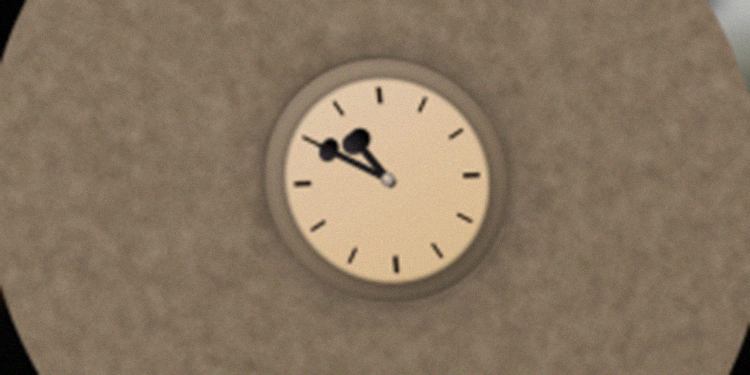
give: {"hour": 10, "minute": 50}
